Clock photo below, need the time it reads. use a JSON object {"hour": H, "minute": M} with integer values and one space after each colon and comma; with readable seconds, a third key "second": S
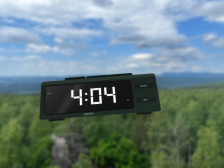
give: {"hour": 4, "minute": 4}
